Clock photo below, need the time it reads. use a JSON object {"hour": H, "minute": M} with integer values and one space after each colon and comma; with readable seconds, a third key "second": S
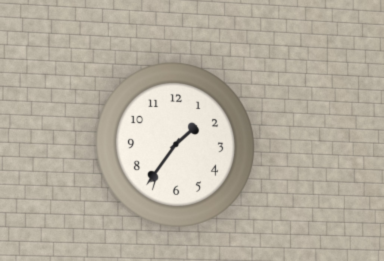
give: {"hour": 1, "minute": 36}
